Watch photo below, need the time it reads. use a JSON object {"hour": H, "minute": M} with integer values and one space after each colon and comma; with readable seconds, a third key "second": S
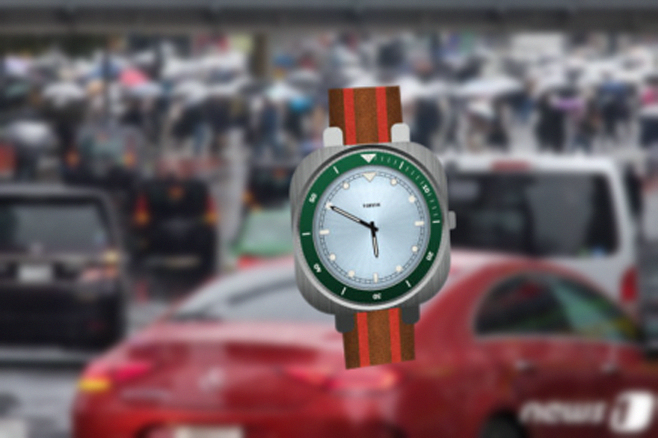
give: {"hour": 5, "minute": 50}
